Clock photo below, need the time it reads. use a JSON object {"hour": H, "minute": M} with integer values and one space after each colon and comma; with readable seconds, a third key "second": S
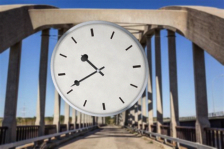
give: {"hour": 10, "minute": 41}
